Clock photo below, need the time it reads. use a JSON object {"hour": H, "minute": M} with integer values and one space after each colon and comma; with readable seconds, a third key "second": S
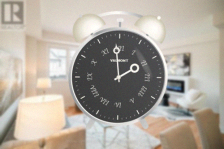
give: {"hour": 1, "minute": 59}
